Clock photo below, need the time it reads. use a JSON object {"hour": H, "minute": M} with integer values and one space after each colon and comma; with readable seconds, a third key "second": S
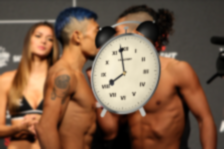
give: {"hour": 7, "minute": 58}
